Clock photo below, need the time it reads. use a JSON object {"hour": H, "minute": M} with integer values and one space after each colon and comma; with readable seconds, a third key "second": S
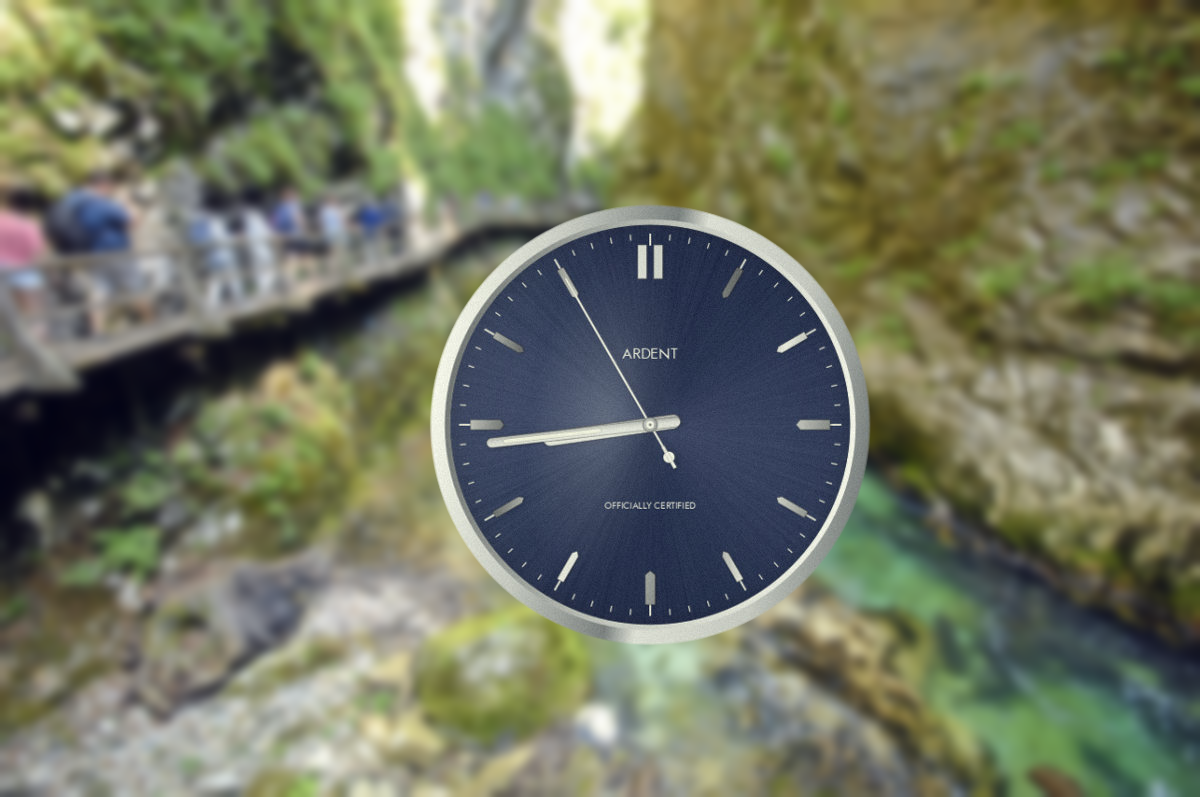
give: {"hour": 8, "minute": 43, "second": 55}
